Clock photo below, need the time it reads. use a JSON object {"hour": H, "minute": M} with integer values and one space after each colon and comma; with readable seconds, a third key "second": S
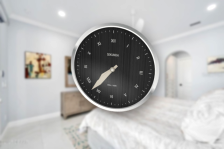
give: {"hour": 7, "minute": 37}
